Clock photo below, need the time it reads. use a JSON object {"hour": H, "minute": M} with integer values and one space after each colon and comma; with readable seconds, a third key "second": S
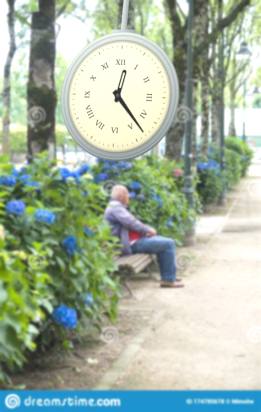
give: {"hour": 12, "minute": 23}
